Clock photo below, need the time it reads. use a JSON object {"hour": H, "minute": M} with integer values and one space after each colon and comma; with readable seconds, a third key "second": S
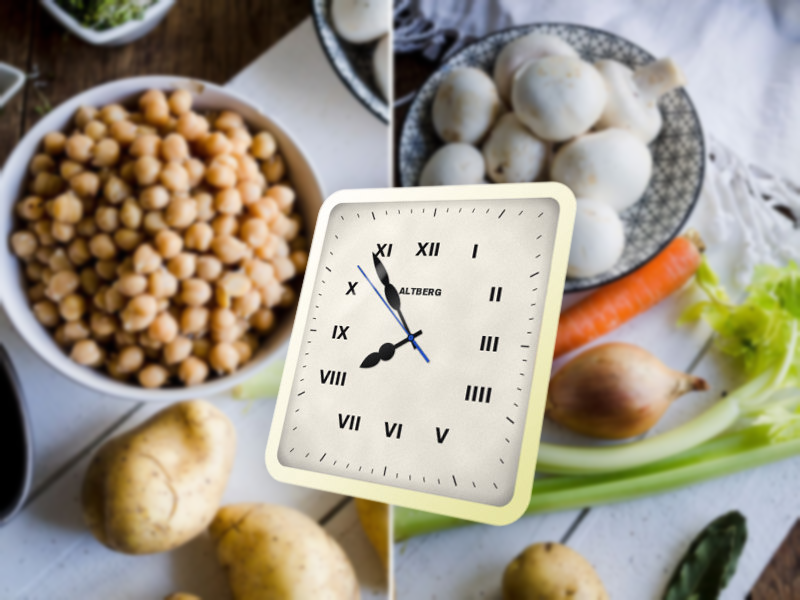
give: {"hour": 7, "minute": 53, "second": 52}
